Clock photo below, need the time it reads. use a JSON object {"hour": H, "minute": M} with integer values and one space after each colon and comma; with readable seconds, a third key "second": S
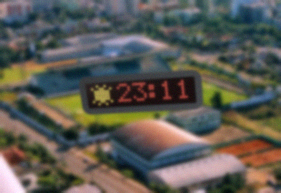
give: {"hour": 23, "minute": 11}
